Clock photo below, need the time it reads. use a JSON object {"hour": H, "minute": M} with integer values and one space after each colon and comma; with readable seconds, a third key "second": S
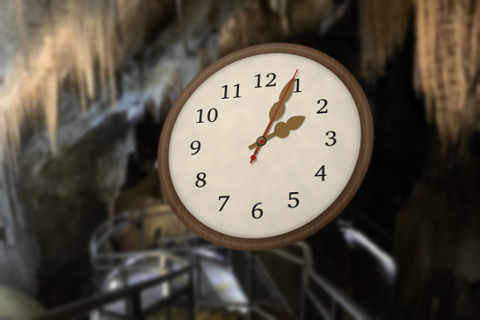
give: {"hour": 2, "minute": 4, "second": 4}
